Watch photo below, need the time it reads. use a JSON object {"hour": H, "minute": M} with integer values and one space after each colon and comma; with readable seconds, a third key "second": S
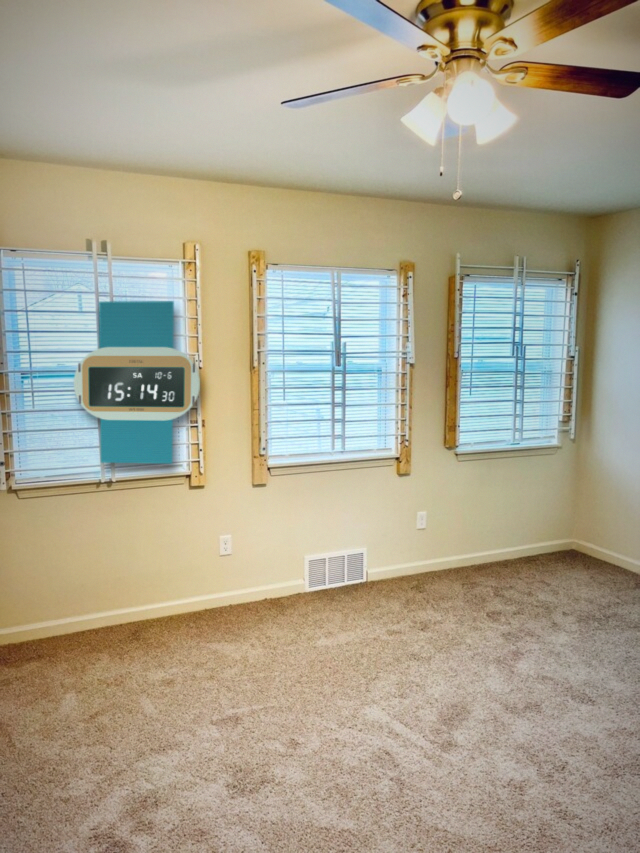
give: {"hour": 15, "minute": 14, "second": 30}
